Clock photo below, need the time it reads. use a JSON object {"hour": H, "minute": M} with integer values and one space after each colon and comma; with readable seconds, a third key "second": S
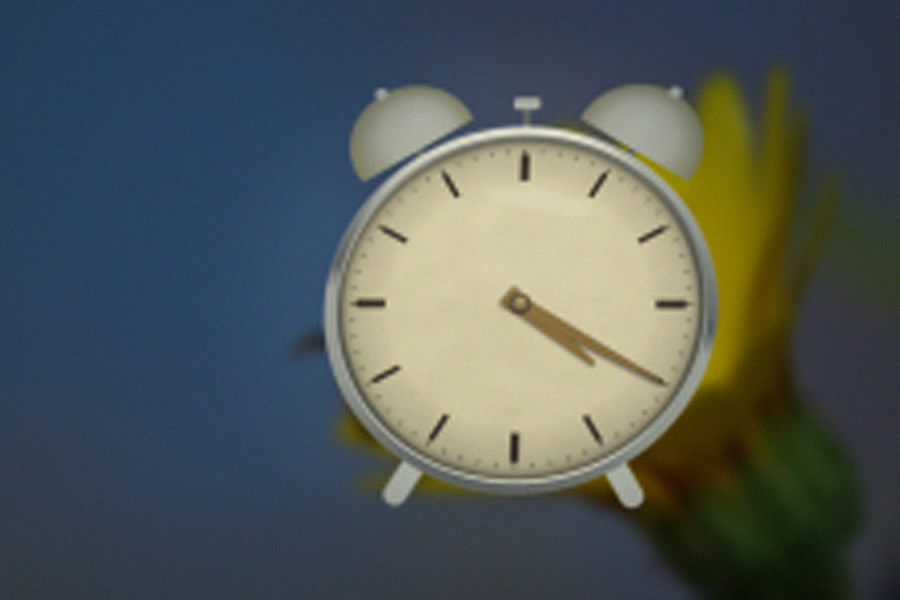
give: {"hour": 4, "minute": 20}
